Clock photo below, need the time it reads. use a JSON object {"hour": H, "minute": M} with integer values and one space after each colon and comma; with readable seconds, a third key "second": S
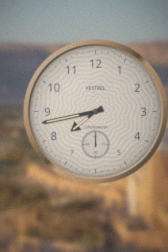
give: {"hour": 7, "minute": 43}
